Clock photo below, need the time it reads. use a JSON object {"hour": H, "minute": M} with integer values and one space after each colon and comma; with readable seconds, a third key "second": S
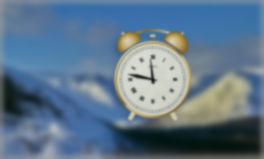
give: {"hour": 11, "minute": 47}
